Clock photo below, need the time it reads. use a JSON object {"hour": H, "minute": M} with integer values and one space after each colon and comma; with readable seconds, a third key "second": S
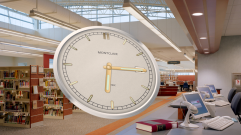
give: {"hour": 6, "minute": 15}
